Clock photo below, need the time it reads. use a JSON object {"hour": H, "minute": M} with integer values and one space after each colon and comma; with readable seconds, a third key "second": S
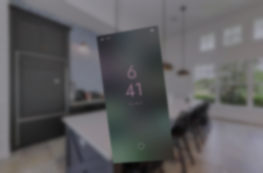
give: {"hour": 6, "minute": 41}
